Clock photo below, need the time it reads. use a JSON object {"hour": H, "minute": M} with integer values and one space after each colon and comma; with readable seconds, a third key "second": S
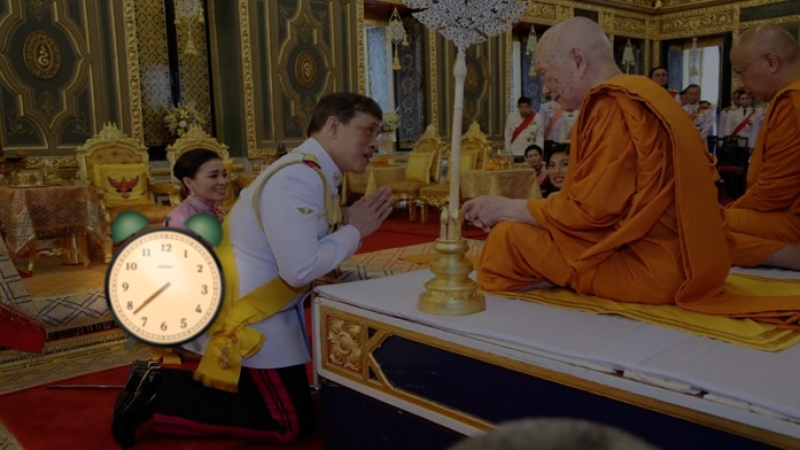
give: {"hour": 7, "minute": 38}
